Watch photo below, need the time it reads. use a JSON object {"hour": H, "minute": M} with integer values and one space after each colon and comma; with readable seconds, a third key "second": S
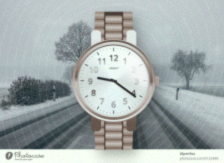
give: {"hour": 9, "minute": 21}
